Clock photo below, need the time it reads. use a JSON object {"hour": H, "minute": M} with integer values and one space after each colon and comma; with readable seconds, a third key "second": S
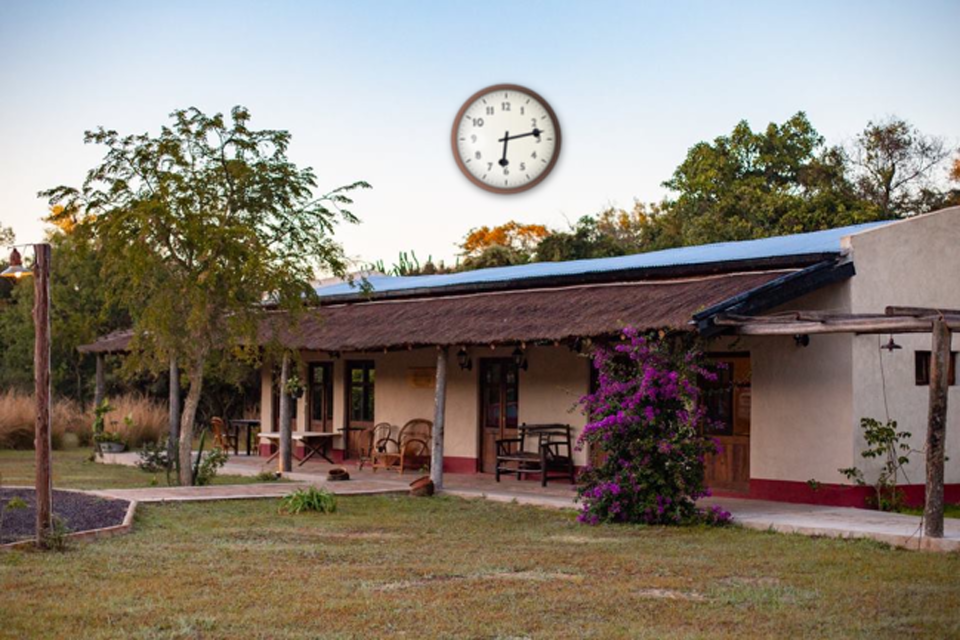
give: {"hour": 6, "minute": 13}
